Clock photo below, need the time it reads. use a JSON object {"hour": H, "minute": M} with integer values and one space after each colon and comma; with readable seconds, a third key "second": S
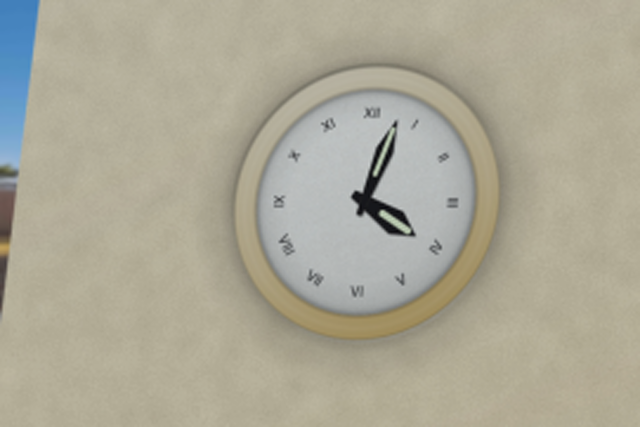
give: {"hour": 4, "minute": 3}
